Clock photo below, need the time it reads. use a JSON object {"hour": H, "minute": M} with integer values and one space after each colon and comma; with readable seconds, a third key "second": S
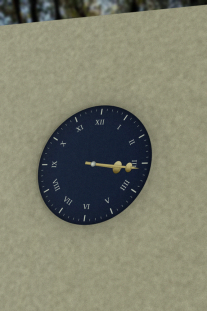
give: {"hour": 3, "minute": 16}
